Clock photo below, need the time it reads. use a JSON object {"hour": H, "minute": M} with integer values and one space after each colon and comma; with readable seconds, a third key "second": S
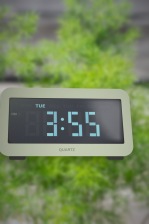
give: {"hour": 3, "minute": 55}
